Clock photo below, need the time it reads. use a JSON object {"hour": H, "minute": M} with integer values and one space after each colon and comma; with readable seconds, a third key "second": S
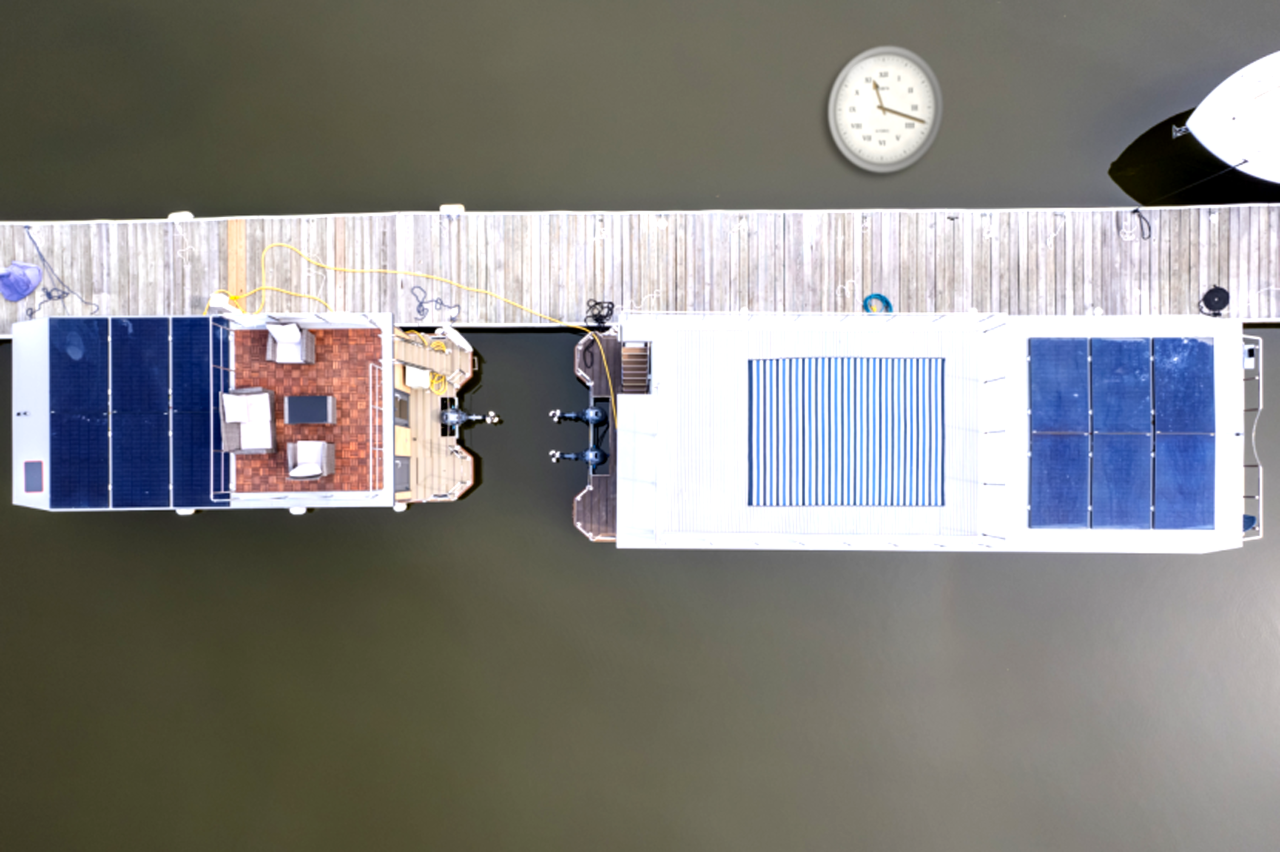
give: {"hour": 11, "minute": 18}
